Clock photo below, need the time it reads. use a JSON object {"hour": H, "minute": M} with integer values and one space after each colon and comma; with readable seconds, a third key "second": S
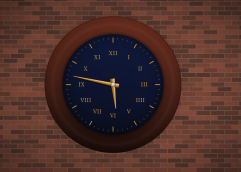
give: {"hour": 5, "minute": 47}
